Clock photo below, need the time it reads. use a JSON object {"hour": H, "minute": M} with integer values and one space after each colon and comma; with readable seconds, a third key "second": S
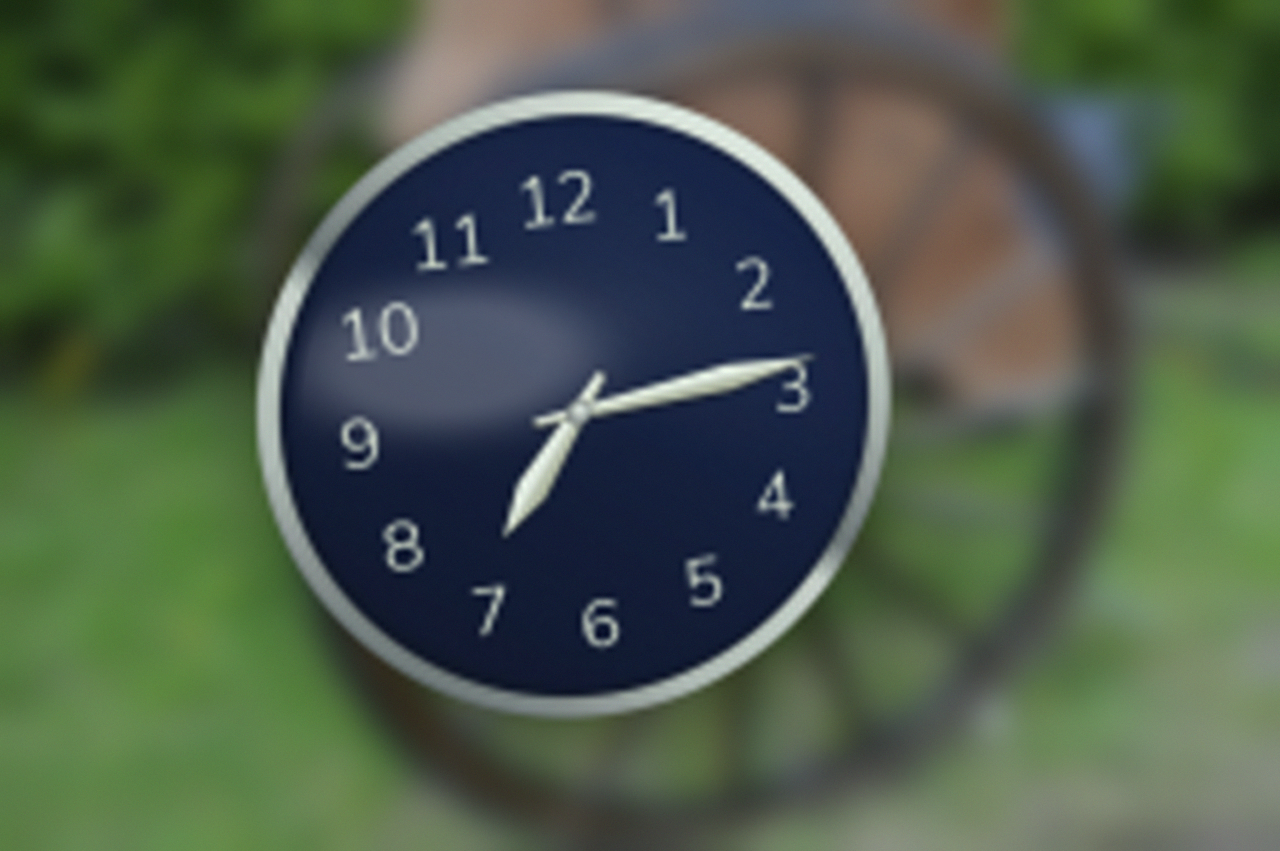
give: {"hour": 7, "minute": 14}
